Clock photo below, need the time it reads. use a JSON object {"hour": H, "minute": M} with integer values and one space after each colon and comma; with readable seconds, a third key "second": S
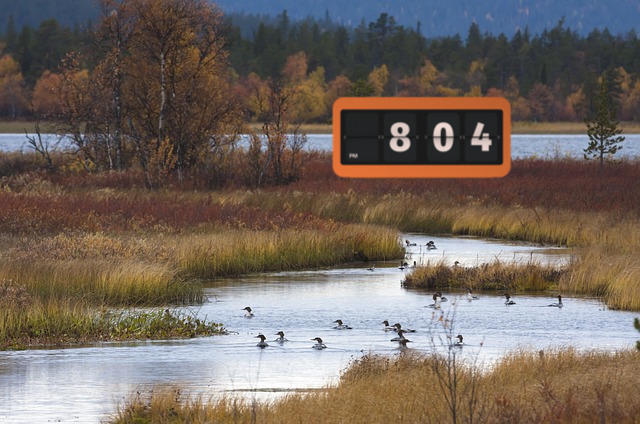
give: {"hour": 8, "minute": 4}
